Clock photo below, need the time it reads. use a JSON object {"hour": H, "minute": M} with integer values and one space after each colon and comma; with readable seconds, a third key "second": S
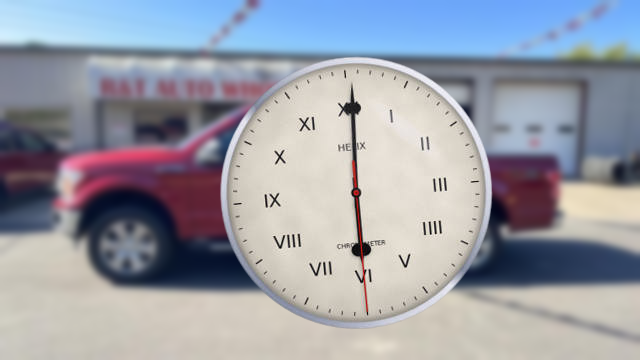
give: {"hour": 6, "minute": 0, "second": 30}
